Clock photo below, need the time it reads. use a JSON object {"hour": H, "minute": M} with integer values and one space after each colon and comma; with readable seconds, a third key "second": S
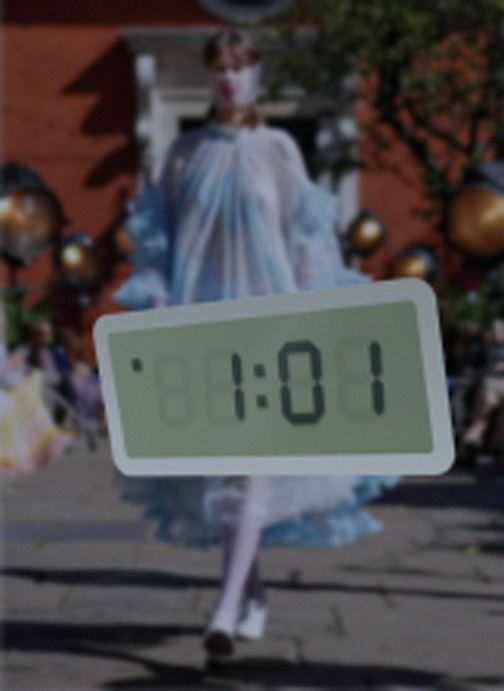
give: {"hour": 1, "minute": 1}
